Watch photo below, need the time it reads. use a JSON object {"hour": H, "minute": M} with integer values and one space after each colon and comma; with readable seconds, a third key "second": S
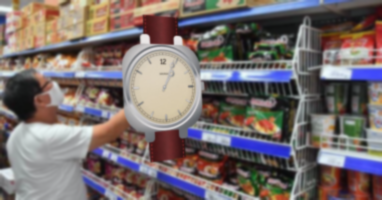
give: {"hour": 1, "minute": 4}
